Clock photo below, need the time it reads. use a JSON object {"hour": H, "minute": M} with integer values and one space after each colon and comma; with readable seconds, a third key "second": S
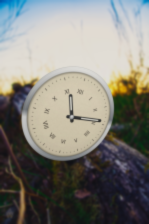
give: {"hour": 11, "minute": 14}
